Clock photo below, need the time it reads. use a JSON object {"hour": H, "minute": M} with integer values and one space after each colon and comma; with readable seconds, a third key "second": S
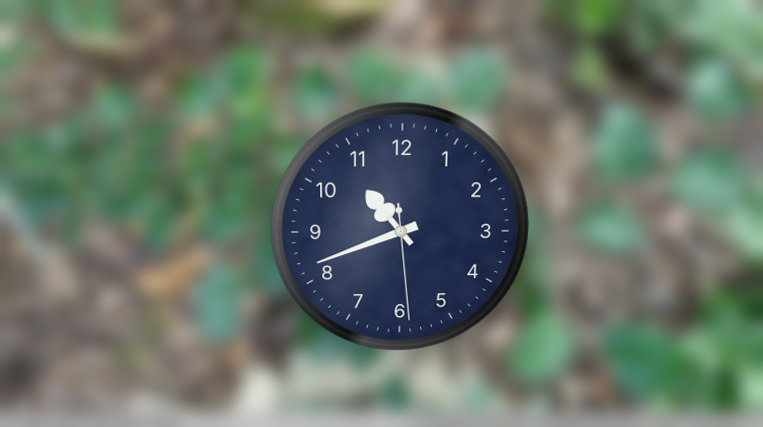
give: {"hour": 10, "minute": 41, "second": 29}
